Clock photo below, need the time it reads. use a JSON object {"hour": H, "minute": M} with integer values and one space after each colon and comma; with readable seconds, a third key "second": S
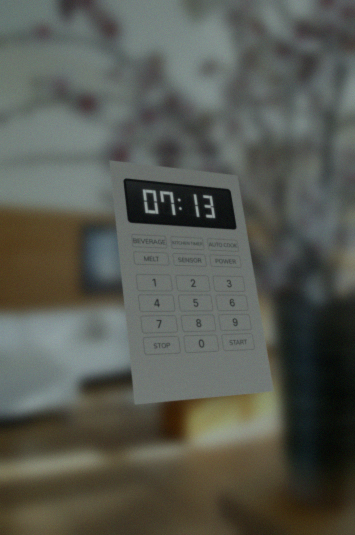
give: {"hour": 7, "minute": 13}
